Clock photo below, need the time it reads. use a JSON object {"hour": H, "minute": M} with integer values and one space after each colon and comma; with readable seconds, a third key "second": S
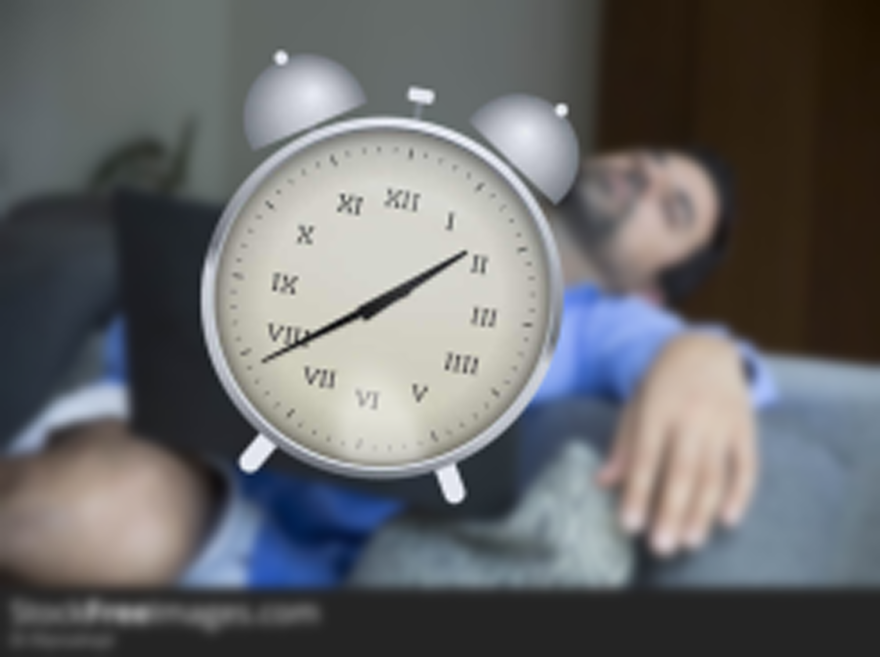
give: {"hour": 1, "minute": 39}
